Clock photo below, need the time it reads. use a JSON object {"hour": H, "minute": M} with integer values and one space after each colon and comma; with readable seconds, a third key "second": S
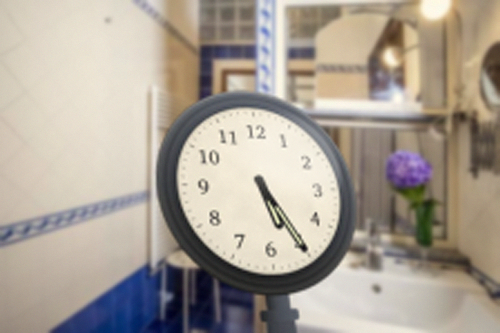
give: {"hour": 5, "minute": 25}
